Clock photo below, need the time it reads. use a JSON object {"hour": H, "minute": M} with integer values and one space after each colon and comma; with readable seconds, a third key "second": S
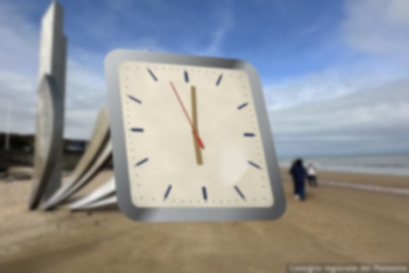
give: {"hour": 6, "minute": 0, "second": 57}
